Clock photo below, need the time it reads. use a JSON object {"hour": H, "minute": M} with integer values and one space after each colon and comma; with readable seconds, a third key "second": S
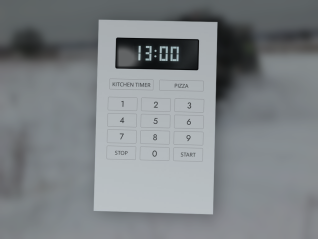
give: {"hour": 13, "minute": 0}
